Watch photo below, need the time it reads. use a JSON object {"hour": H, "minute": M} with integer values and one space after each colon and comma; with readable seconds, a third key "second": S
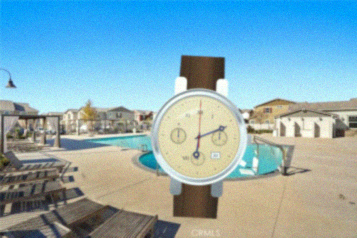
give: {"hour": 6, "minute": 11}
